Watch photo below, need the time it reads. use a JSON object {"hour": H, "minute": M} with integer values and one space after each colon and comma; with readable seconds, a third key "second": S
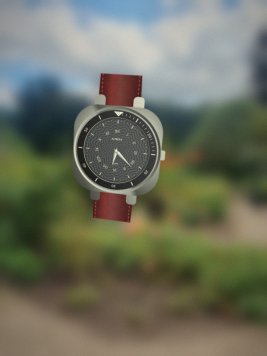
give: {"hour": 6, "minute": 22}
